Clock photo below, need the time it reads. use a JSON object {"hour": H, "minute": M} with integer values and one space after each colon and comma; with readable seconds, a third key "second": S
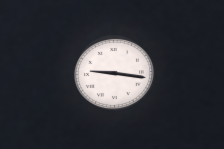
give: {"hour": 9, "minute": 17}
